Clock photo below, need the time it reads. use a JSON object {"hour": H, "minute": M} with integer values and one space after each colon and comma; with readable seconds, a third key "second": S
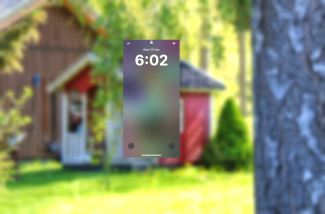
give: {"hour": 6, "minute": 2}
